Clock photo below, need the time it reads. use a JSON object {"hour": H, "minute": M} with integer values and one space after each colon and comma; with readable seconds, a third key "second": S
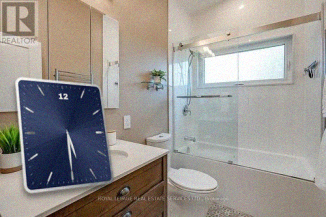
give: {"hour": 5, "minute": 30}
